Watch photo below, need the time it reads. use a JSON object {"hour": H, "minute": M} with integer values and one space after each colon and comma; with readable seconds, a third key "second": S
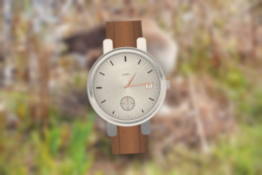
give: {"hour": 1, "minute": 14}
